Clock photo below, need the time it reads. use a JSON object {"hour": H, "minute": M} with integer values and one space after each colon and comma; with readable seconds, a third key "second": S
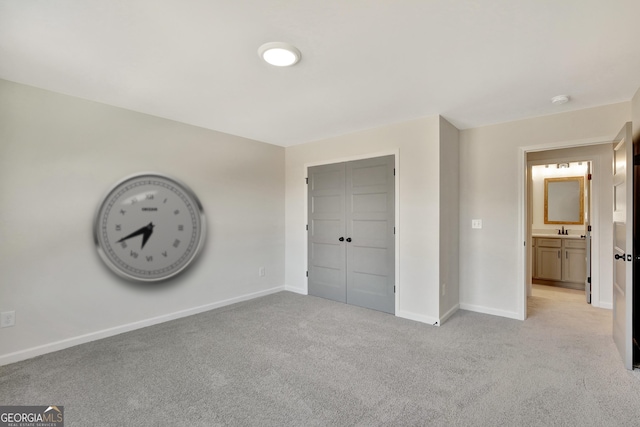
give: {"hour": 6, "minute": 41}
